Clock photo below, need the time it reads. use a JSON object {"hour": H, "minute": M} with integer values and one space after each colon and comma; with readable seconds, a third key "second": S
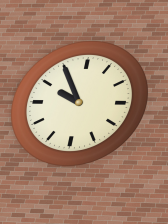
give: {"hour": 9, "minute": 55}
